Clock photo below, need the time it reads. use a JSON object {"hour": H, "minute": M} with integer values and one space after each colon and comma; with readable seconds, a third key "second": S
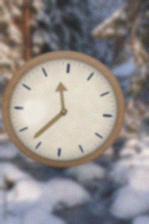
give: {"hour": 11, "minute": 37}
